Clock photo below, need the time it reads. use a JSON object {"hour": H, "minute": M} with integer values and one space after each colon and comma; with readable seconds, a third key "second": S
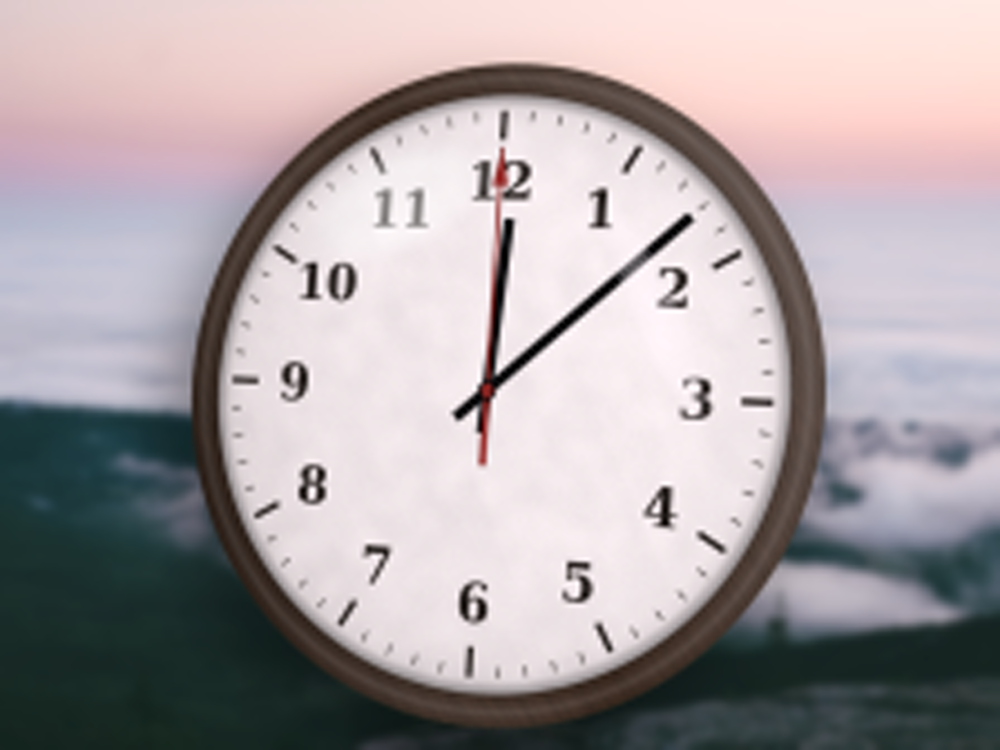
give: {"hour": 12, "minute": 8, "second": 0}
